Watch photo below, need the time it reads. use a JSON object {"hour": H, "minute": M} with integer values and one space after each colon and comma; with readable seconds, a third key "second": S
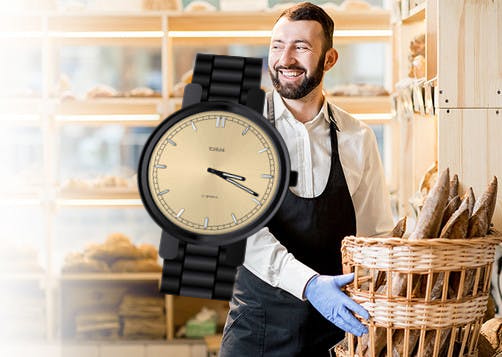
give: {"hour": 3, "minute": 19}
